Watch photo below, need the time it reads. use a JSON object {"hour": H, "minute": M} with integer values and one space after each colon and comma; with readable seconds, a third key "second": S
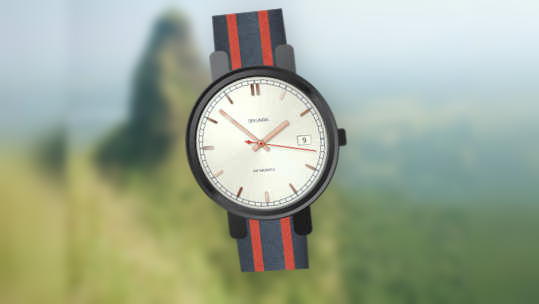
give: {"hour": 1, "minute": 52, "second": 17}
